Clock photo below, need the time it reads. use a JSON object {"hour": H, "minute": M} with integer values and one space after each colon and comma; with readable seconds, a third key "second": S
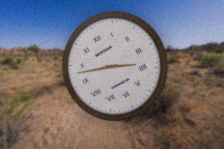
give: {"hour": 3, "minute": 48}
